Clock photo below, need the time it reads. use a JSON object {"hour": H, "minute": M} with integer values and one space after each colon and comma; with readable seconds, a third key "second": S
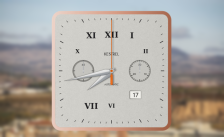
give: {"hour": 7, "minute": 43}
